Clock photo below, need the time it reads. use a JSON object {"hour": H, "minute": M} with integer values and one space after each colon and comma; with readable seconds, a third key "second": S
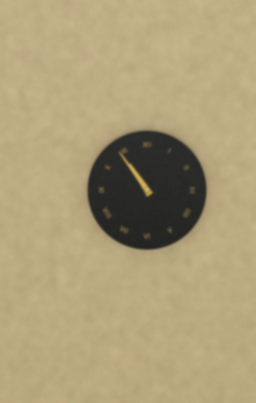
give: {"hour": 10, "minute": 54}
